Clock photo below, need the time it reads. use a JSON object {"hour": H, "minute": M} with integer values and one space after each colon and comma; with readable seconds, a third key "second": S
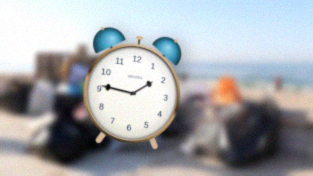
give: {"hour": 1, "minute": 46}
